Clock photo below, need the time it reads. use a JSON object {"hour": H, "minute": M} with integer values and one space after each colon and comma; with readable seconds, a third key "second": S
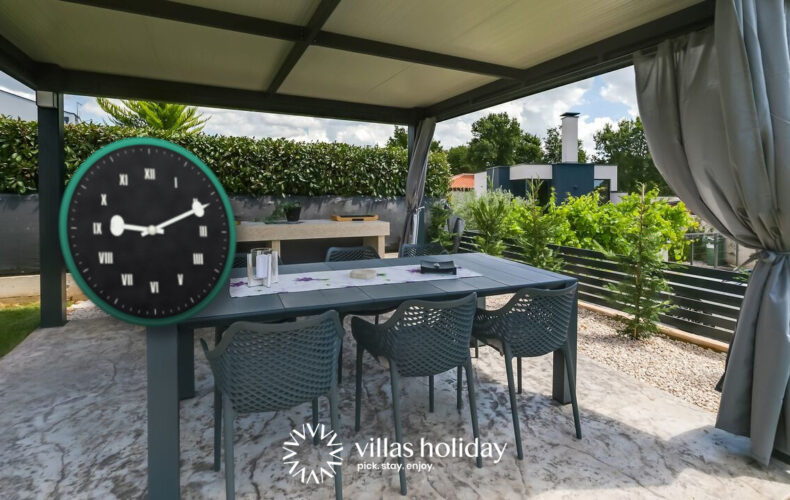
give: {"hour": 9, "minute": 11}
